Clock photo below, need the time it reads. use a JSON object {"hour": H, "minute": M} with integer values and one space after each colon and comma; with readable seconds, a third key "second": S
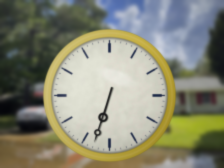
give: {"hour": 6, "minute": 33}
